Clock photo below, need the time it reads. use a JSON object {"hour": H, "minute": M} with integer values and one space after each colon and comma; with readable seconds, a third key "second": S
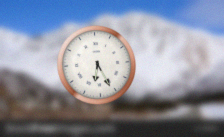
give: {"hour": 6, "minute": 26}
